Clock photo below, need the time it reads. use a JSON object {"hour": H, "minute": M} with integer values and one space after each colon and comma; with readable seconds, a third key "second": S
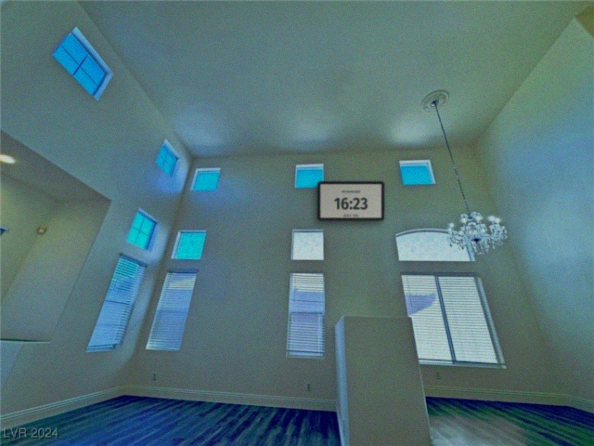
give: {"hour": 16, "minute": 23}
